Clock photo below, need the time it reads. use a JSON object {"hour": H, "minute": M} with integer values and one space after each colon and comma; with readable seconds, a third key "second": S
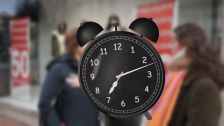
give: {"hour": 7, "minute": 12}
